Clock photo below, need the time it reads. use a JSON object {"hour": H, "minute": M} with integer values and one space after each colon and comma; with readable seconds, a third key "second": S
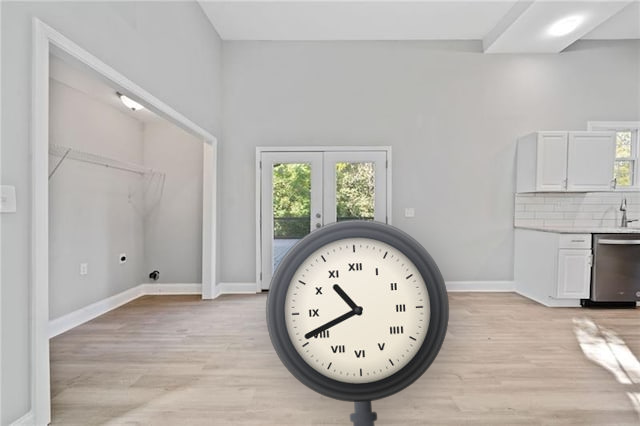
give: {"hour": 10, "minute": 41}
